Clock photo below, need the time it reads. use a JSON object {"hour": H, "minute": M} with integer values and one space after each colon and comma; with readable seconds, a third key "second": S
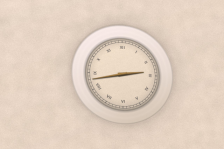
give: {"hour": 2, "minute": 43}
